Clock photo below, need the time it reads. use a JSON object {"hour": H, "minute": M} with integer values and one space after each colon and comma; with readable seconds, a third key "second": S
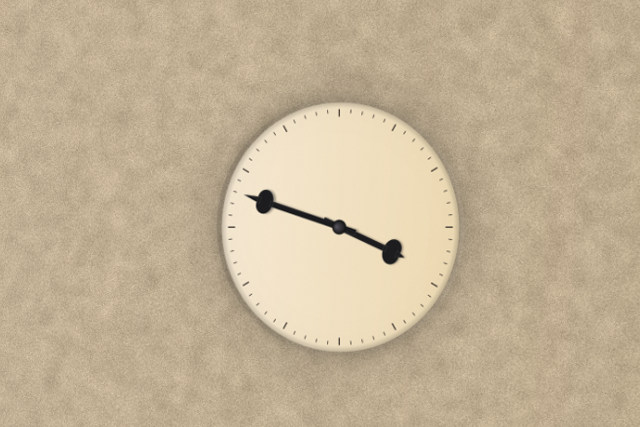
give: {"hour": 3, "minute": 48}
